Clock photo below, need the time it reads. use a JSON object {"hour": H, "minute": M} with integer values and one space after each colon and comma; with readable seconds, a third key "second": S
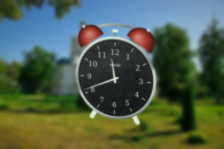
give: {"hour": 11, "minute": 41}
